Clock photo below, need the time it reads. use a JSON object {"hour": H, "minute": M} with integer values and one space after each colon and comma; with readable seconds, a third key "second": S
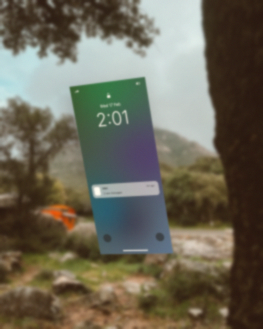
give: {"hour": 2, "minute": 1}
